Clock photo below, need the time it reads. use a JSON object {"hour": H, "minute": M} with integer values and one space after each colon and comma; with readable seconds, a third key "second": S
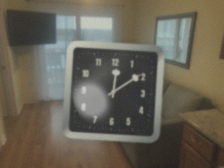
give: {"hour": 12, "minute": 9}
